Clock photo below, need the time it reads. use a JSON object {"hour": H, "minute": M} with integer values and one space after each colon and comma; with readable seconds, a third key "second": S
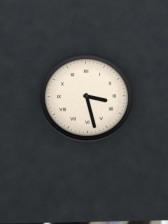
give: {"hour": 3, "minute": 28}
